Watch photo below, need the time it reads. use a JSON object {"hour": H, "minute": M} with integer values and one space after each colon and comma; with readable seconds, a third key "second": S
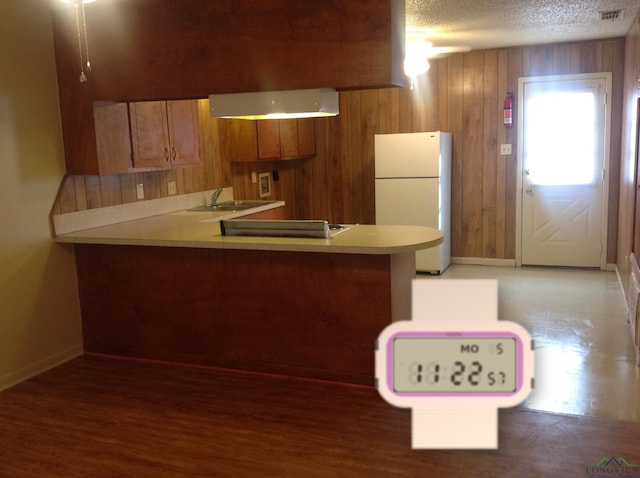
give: {"hour": 11, "minute": 22, "second": 57}
